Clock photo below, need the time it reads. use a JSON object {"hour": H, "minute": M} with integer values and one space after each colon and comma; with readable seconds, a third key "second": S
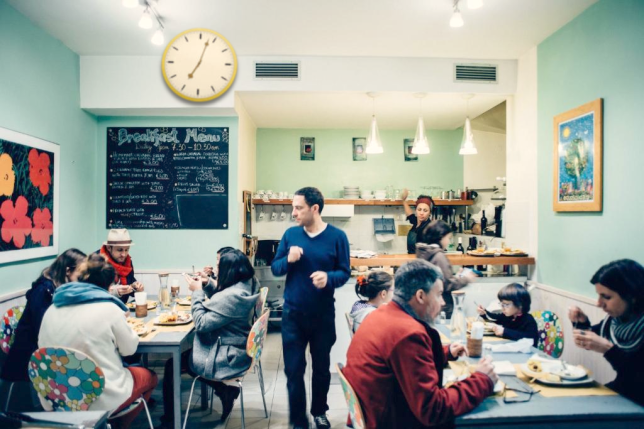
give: {"hour": 7, "minute": 3}
